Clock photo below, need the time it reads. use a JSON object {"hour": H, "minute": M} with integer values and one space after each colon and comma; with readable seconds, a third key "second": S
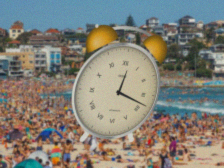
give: {"hour": 12, "minute": 18}
